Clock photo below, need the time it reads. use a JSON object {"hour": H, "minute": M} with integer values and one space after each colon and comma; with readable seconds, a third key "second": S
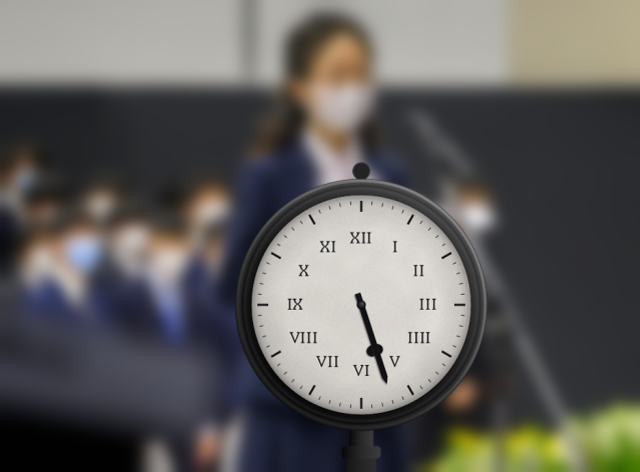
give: {"hour": 5, "minute": 27}
